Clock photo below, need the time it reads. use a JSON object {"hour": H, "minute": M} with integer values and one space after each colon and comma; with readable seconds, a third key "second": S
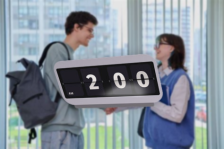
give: {"hour": 2, "minute": 0}
